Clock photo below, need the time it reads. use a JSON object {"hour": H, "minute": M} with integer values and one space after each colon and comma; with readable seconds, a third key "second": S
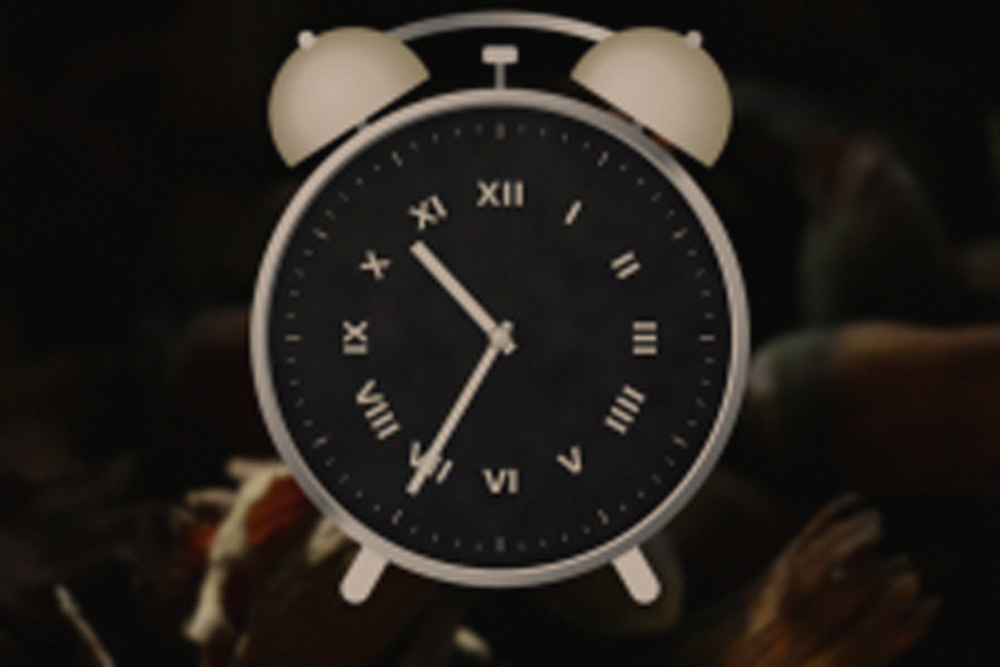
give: {"hour": 10, "minute": 35}
